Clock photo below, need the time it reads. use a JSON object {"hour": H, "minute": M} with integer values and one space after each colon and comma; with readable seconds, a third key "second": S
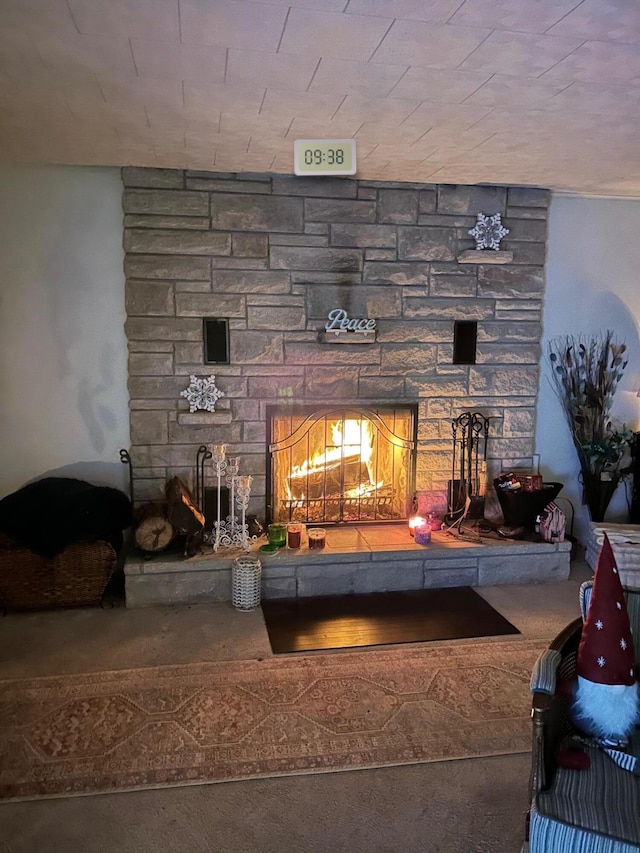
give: {"hour": 9, "minute": 38}
